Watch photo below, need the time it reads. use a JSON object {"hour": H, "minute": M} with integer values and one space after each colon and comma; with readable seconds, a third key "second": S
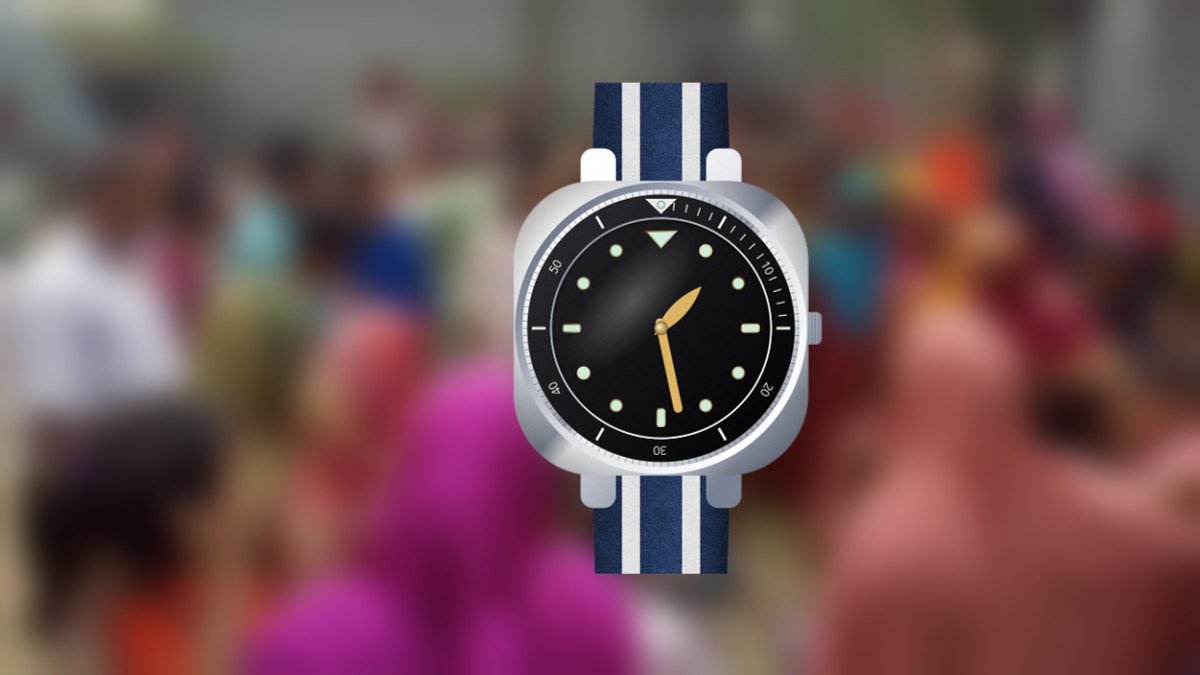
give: {"hour": 1, "minute": 28}
